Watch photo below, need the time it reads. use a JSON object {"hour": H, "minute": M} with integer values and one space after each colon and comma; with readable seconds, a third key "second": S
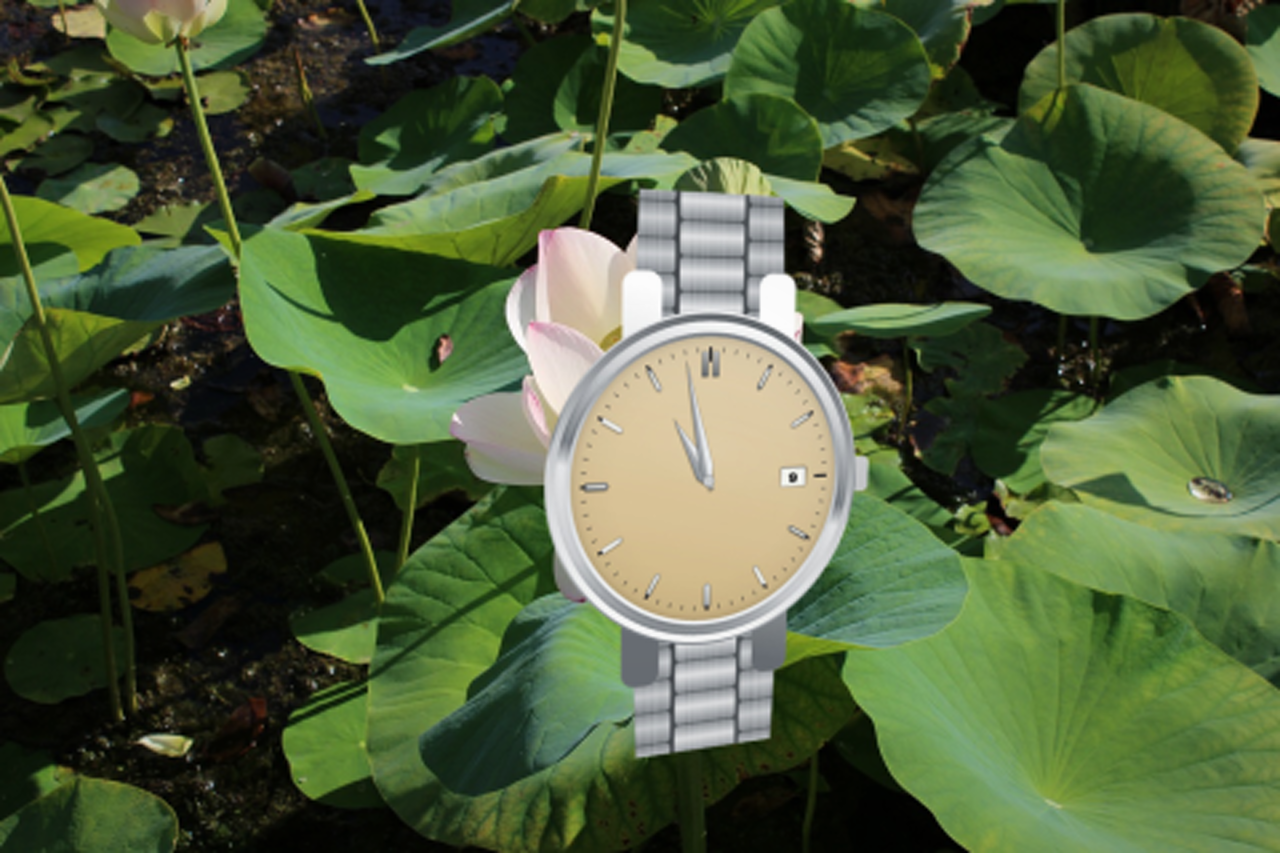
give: {"hour": 10, "minute": 58}
